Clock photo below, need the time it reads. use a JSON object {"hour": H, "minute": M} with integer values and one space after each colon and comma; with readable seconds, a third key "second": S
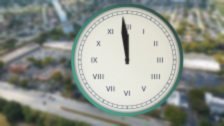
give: {"hour": 11, "minute": 59}
